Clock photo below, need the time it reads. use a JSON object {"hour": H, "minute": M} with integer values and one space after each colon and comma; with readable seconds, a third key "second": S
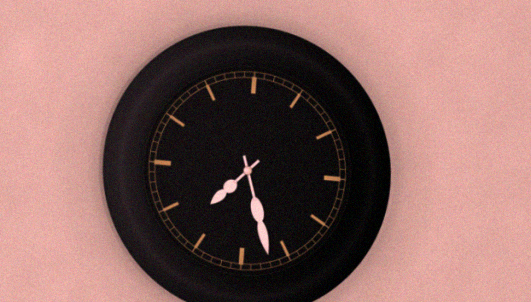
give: {"hour": 7, "minute": 27}
